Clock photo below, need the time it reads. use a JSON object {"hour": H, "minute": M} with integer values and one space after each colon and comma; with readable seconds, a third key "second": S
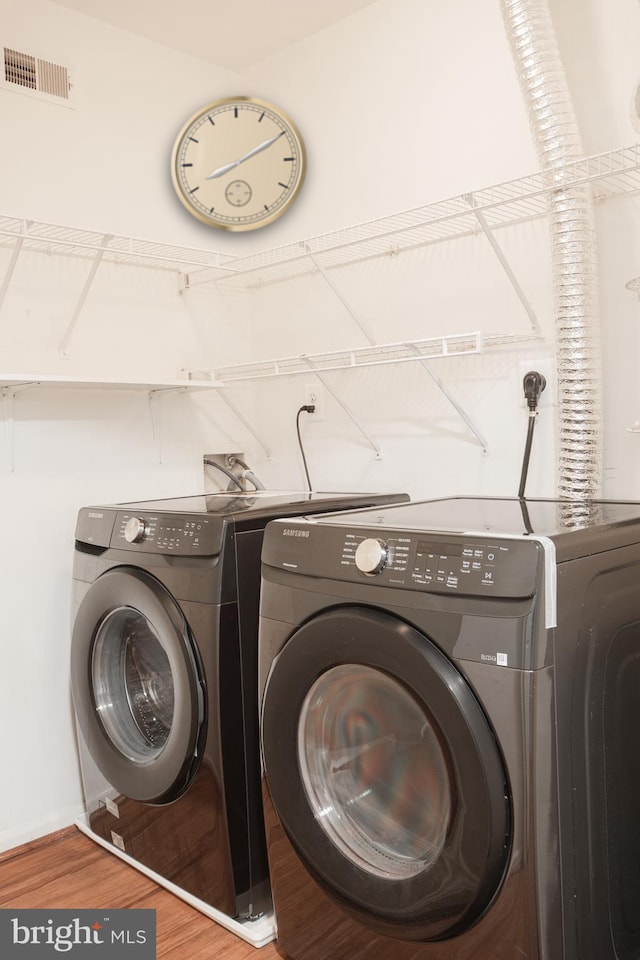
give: {"hour": 8, "minute": 10}
